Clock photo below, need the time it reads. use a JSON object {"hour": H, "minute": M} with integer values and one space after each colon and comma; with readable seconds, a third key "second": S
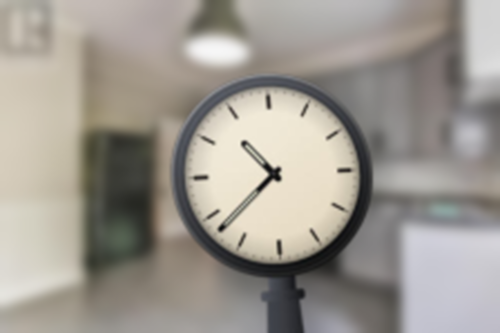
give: {"hour": 10, "minute": 38}
